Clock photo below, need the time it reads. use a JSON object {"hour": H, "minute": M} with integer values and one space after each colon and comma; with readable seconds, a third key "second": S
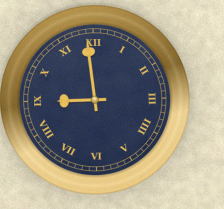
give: {"hour": 8, "minute": 59}
